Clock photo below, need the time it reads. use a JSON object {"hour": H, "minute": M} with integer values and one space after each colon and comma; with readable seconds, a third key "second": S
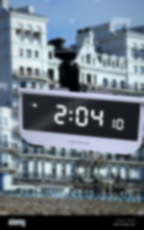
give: {"hour": 2, "minute": 4}
